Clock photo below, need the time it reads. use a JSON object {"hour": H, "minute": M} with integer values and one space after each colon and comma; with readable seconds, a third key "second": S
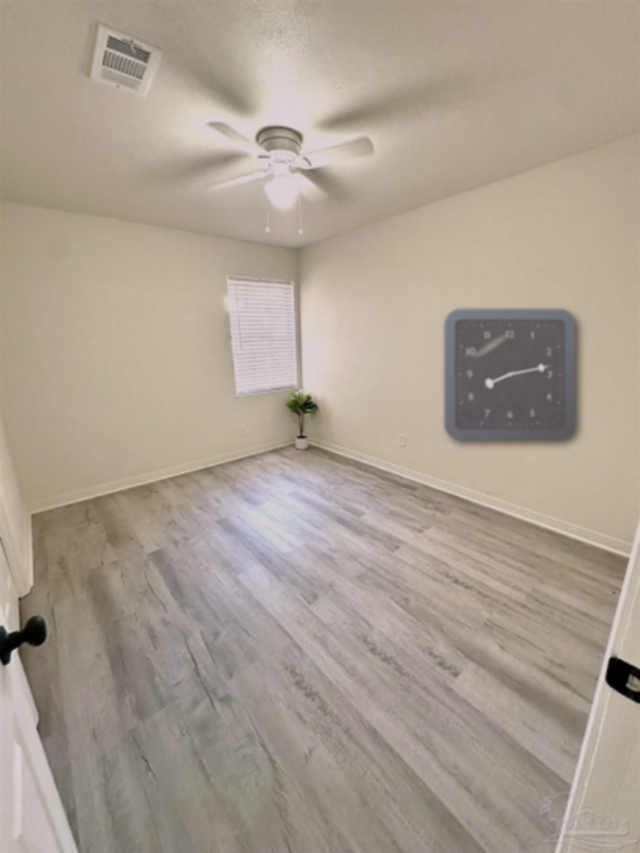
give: {"hour": 8, "minute": 13}
